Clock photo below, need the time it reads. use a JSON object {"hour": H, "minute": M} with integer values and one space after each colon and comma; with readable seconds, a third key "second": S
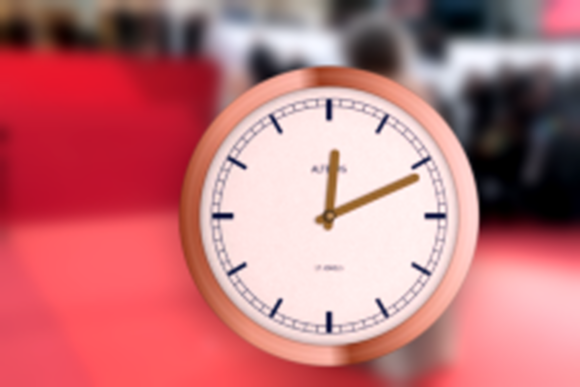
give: {"hour": 12, "minute": 11}
